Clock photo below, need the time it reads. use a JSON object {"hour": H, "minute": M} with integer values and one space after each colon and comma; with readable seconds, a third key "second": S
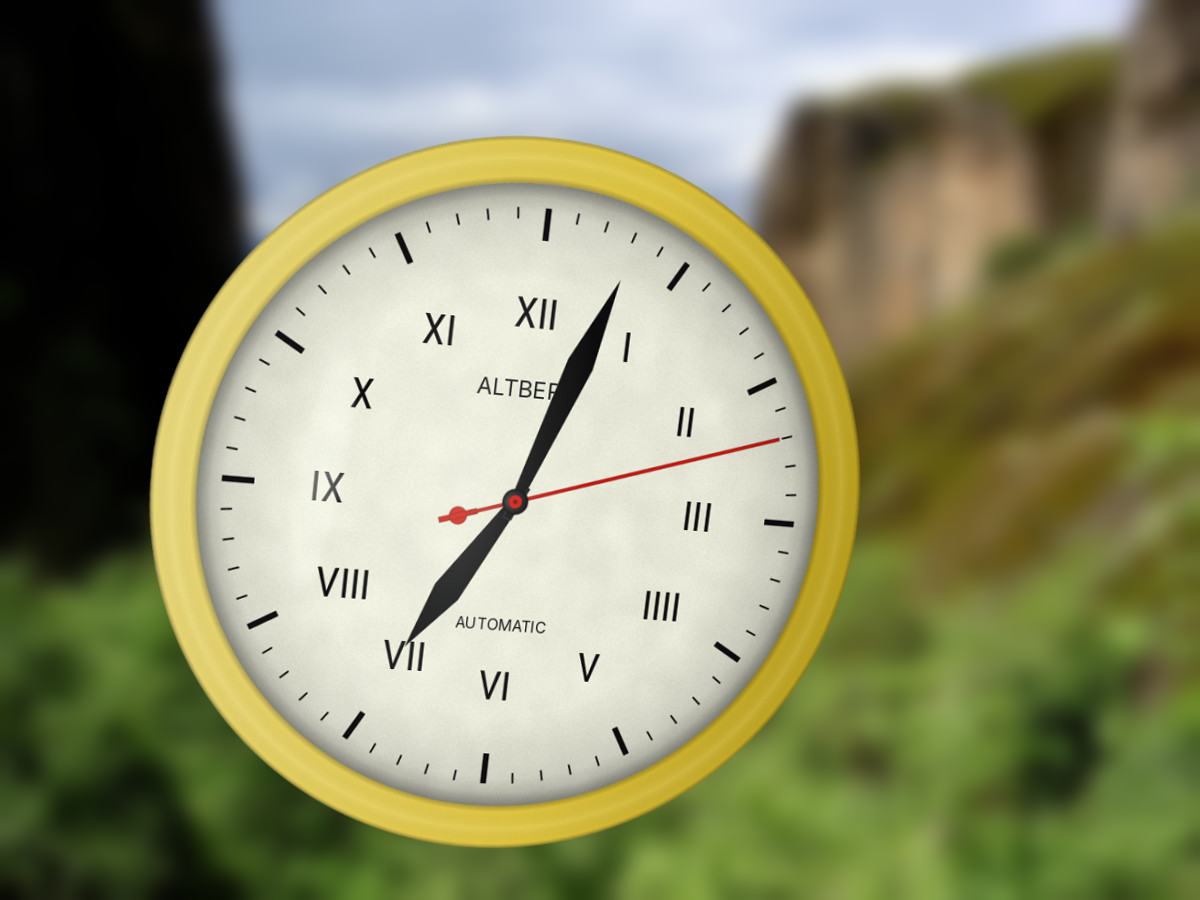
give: {"hour": 7, "minute": 3, "second": 12}
